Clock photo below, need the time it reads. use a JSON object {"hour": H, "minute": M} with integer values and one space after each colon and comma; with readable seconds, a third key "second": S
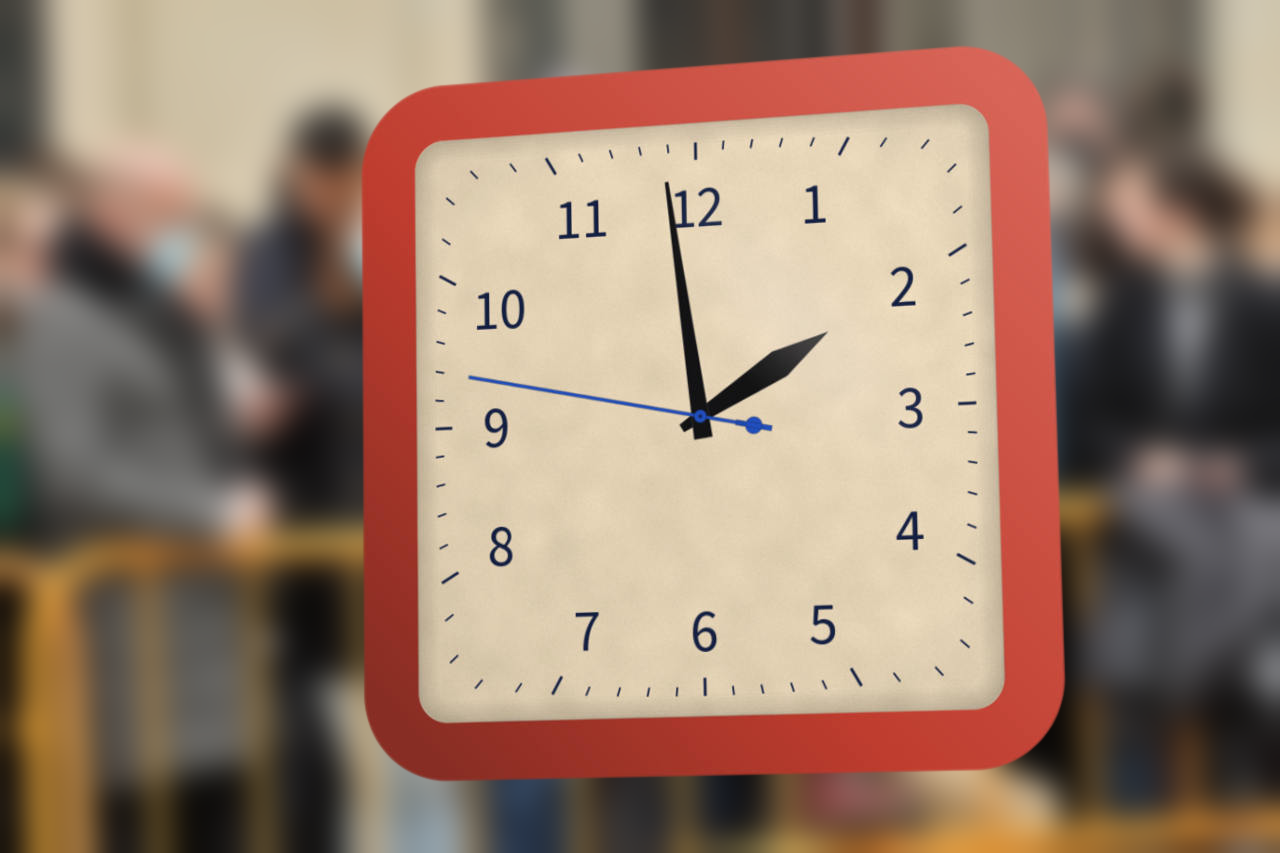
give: {"hour": 1, "minute": 58, "second": 47}
